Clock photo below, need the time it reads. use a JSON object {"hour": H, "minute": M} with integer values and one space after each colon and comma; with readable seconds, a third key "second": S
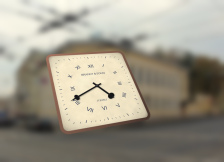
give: {"hour": 4, "minute": 41}
